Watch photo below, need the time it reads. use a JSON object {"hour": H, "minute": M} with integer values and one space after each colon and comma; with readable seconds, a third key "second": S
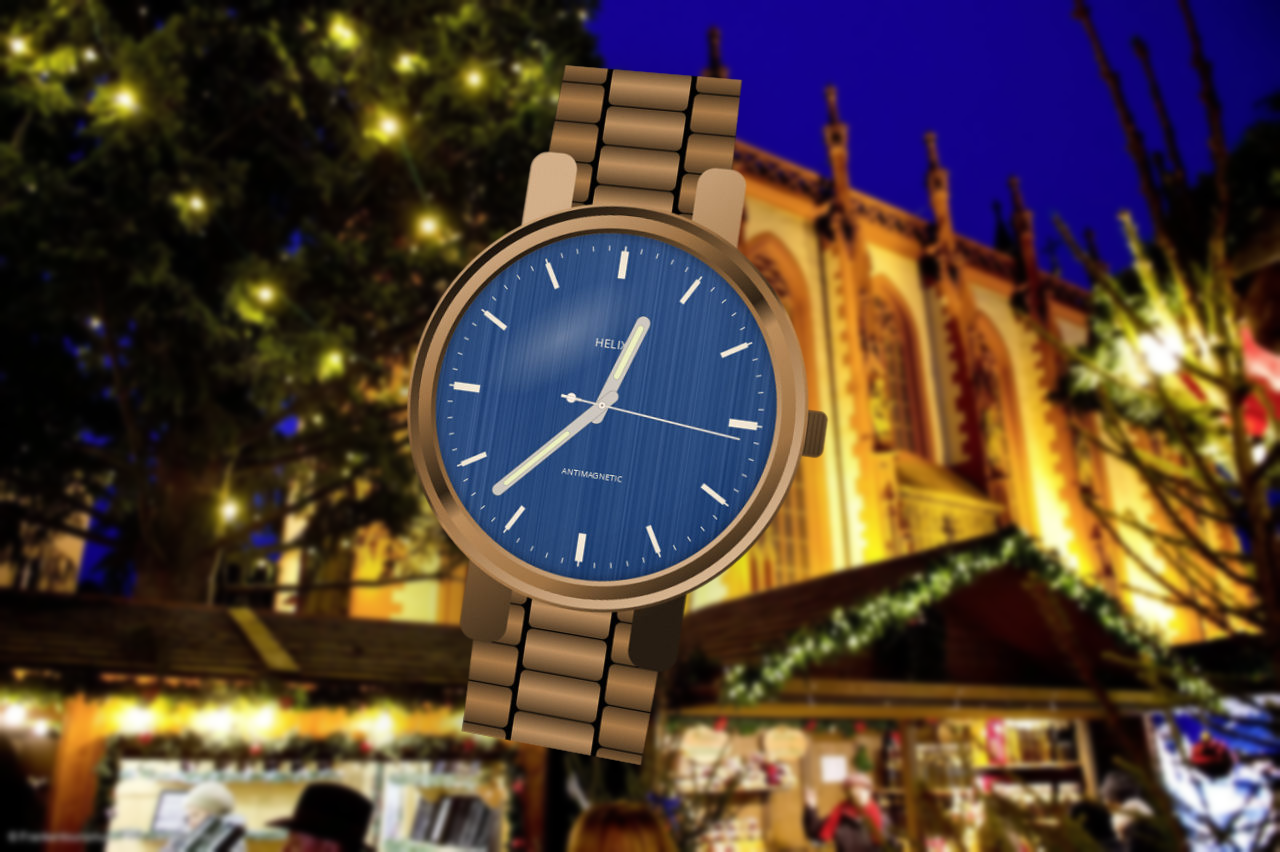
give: {"hour": 12, "minute": 37, "second": 16}
